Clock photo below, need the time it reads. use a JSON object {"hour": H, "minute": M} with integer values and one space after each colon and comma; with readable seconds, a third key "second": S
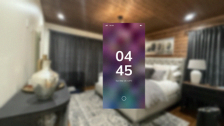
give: {"hour": 4, "minute": 45}
